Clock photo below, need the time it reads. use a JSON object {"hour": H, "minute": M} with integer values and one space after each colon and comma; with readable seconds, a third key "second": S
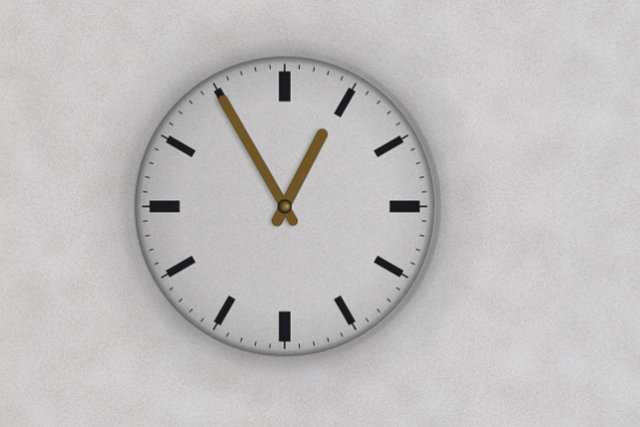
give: {"hour": 12, "minute": 55}
